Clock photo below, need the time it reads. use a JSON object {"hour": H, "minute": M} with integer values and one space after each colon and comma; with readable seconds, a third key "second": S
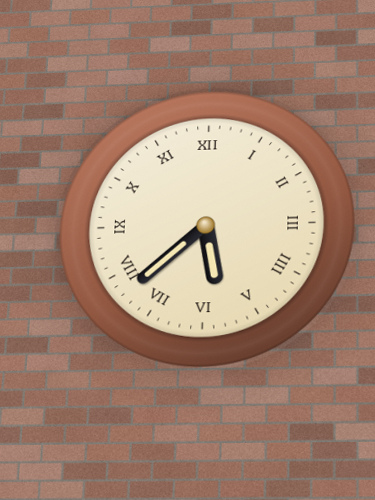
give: {"hour": 5, "minute": 38}
